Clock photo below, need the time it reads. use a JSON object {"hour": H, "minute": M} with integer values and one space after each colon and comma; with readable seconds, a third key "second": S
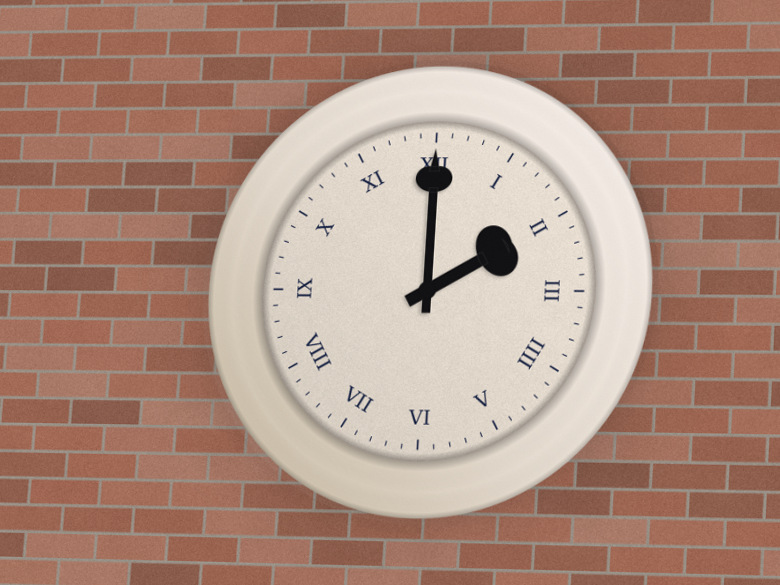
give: {"hour": 2, "minute": 0}
